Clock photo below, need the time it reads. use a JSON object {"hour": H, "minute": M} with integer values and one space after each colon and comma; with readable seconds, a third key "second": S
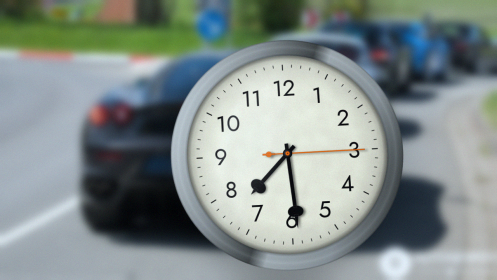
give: {"hour": 7, "minute": 29, "second": 15}
